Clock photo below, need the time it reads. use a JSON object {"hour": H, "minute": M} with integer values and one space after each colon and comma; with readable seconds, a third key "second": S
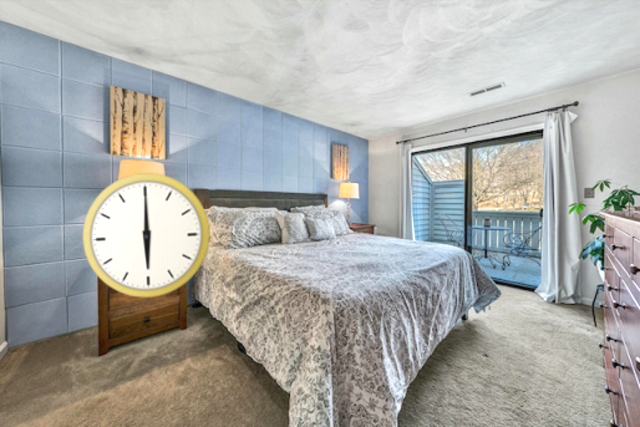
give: {"hour": 6, "minute": 0}
